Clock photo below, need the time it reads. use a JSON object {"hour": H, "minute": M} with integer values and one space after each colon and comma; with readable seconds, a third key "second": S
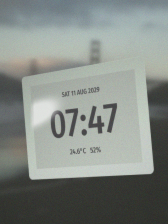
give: {"hour": 7, "minute": 47}
